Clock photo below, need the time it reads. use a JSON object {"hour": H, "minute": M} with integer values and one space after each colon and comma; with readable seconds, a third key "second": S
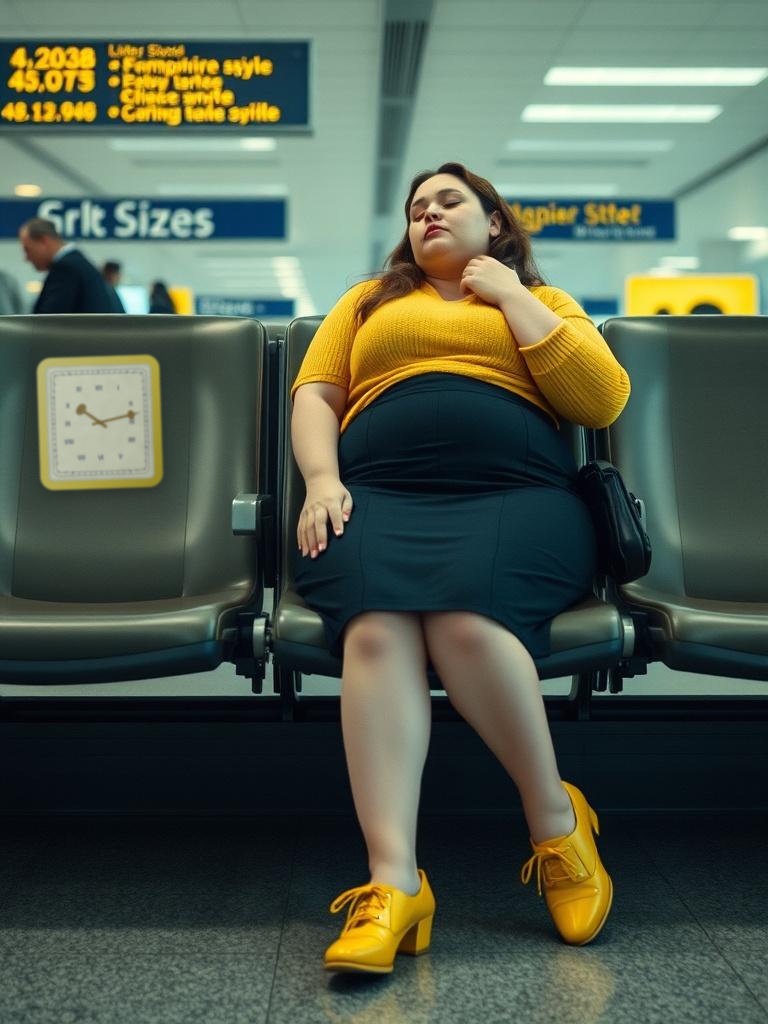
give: {"hour": 10, "minute": 13}
